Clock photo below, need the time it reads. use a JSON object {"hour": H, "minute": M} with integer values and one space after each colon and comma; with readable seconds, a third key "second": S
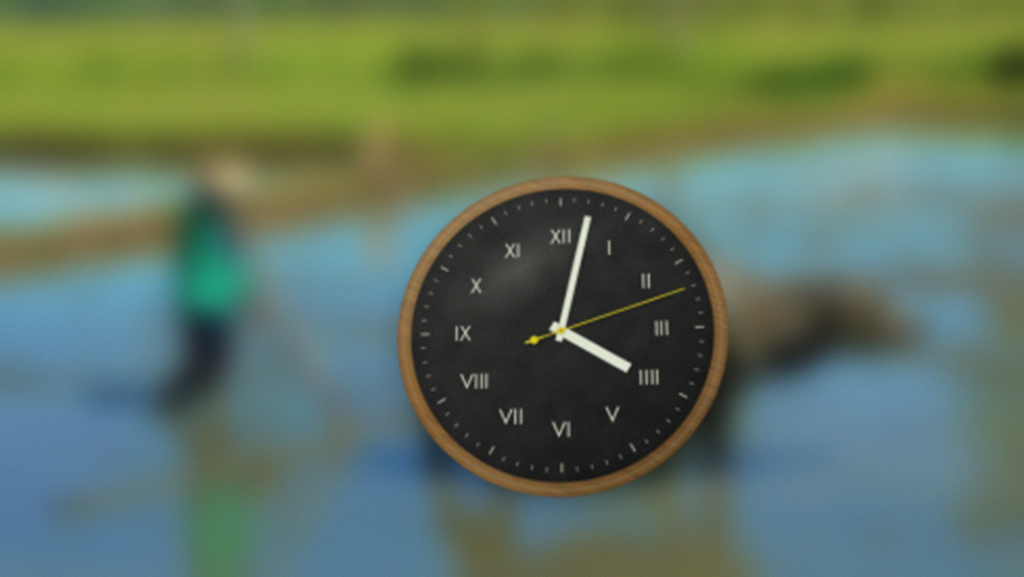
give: {"hour": 4, "minute": 2, "second": 12}
